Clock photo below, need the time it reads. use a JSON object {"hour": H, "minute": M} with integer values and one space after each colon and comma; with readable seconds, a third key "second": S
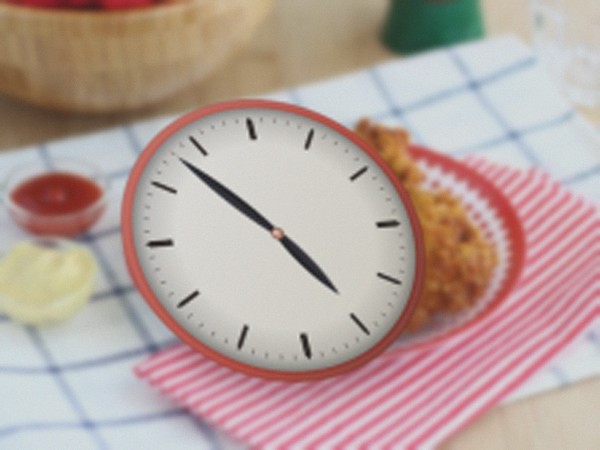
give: {"hour": 4, "minute": 53}
